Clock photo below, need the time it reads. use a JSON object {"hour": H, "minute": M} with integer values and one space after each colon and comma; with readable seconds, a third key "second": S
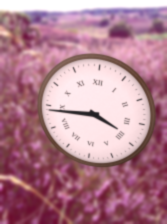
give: {"hour": 3, "minute": 44}
